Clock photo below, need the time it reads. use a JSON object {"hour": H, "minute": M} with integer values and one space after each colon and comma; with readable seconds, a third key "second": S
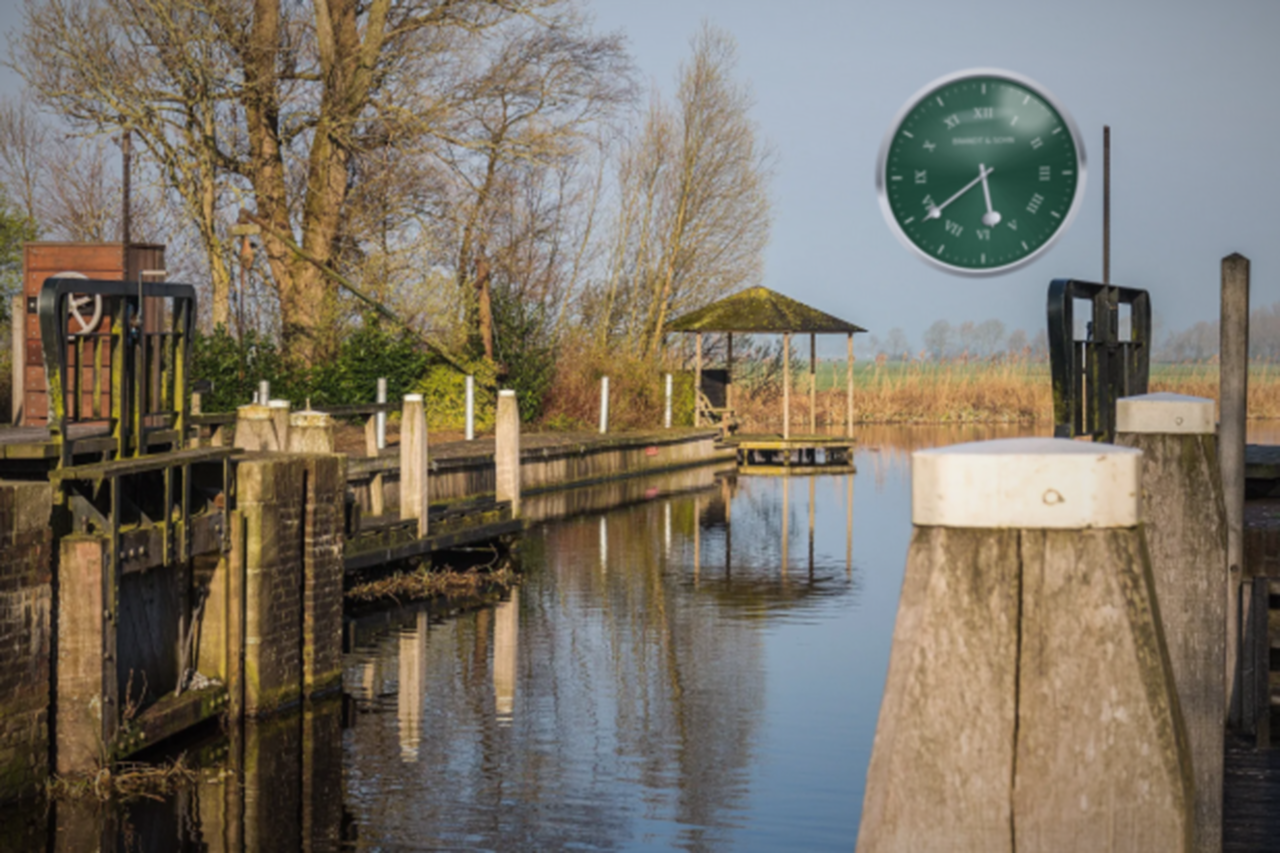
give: {"hour": 5, "minute": 39}
